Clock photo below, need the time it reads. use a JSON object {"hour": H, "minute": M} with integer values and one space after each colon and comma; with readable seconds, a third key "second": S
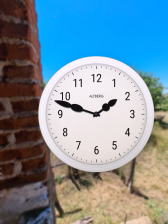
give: {"hour": 1, "minute": 48}
